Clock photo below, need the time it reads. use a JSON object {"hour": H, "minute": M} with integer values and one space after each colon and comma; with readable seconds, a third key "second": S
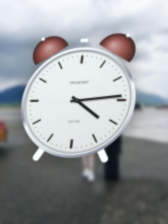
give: {"hour": 4, "minute": 14}
